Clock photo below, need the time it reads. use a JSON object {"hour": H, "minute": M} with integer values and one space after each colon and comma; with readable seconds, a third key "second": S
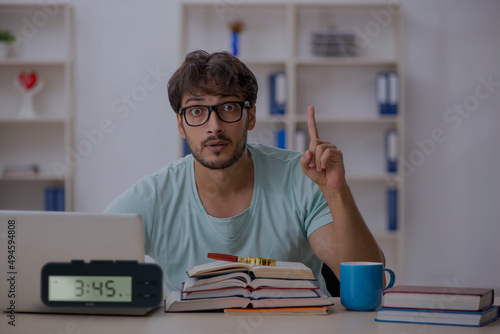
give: {"hour": 3, "minute": 45}
